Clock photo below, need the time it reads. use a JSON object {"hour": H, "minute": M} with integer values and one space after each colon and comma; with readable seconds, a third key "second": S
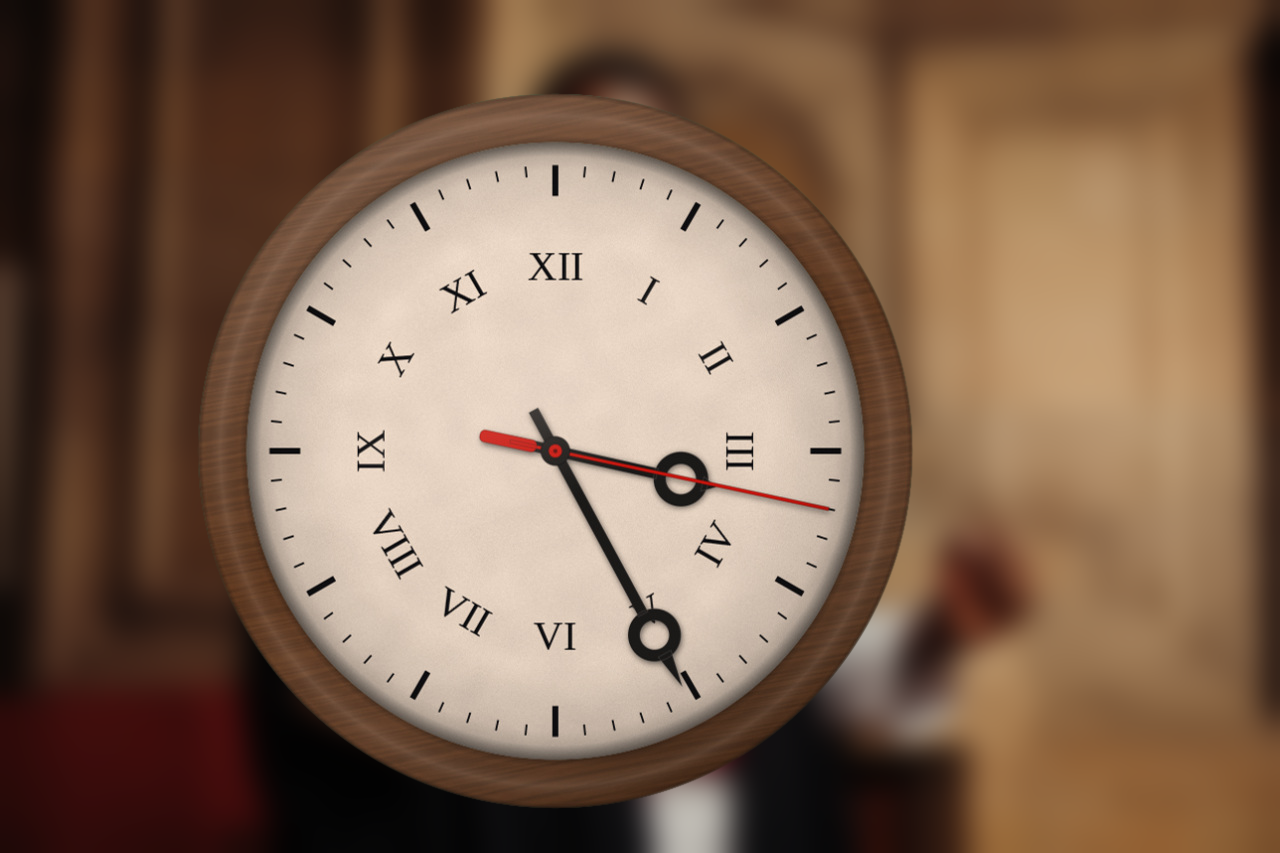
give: {"hour": 3, "minute": 25, "second": 17}
